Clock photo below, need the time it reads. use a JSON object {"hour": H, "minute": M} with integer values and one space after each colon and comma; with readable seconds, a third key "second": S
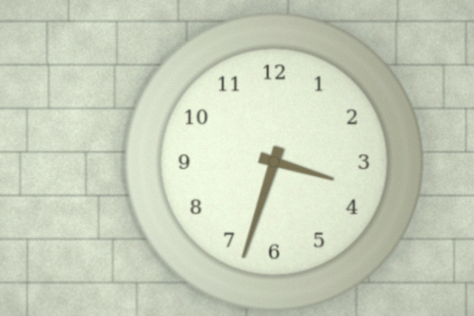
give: {"hour": 3, "minute": 33}
